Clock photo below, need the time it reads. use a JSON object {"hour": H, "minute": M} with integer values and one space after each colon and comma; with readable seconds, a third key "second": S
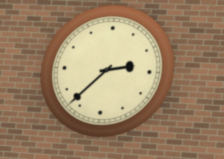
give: {"hour": 2, "minute": 37}
